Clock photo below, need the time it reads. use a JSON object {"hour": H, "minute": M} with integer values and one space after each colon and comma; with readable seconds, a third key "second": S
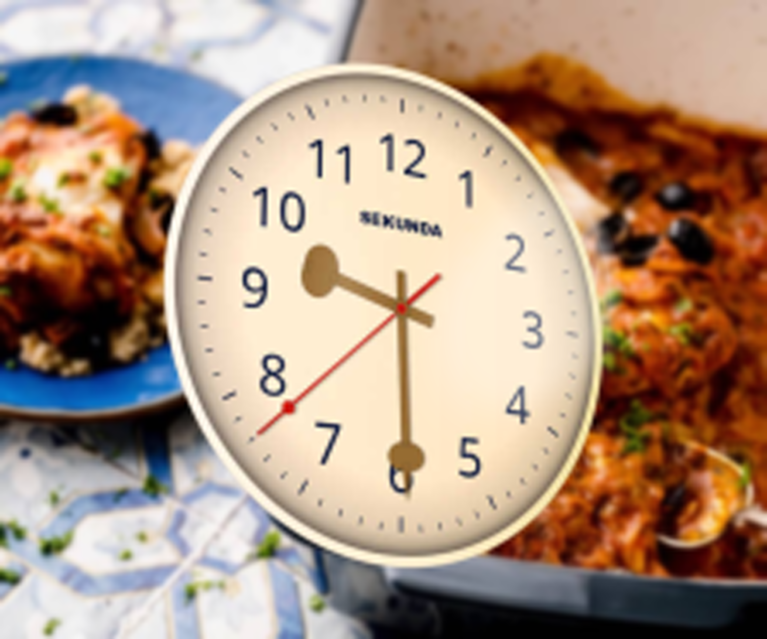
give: {"hour": 9, "minute": 29, "second": 38}
